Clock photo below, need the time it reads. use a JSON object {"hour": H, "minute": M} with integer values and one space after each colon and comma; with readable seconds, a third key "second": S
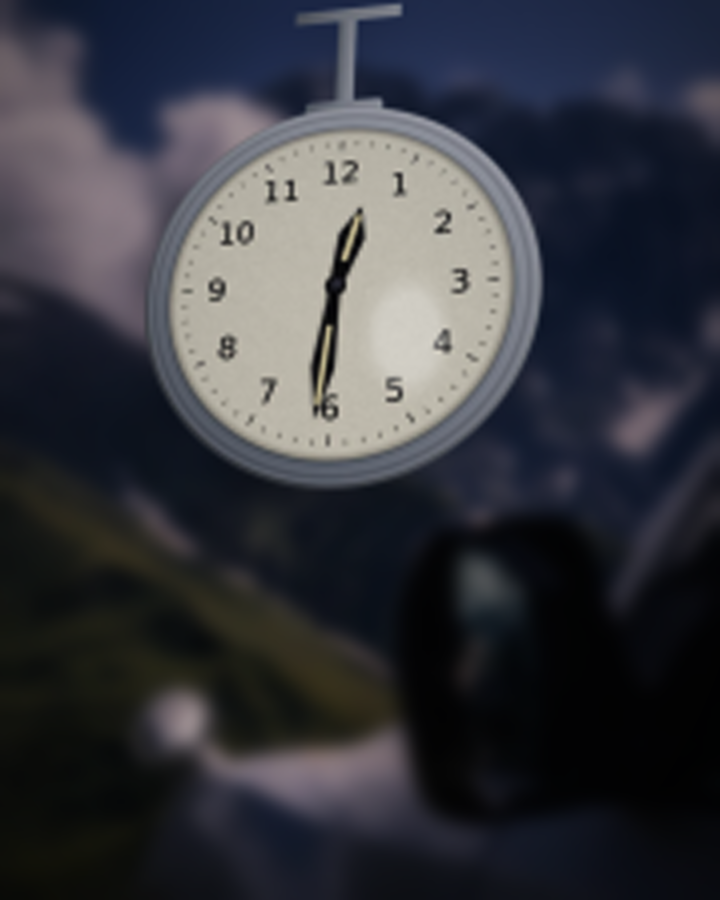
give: {"hour": 12, "minute": 31}
